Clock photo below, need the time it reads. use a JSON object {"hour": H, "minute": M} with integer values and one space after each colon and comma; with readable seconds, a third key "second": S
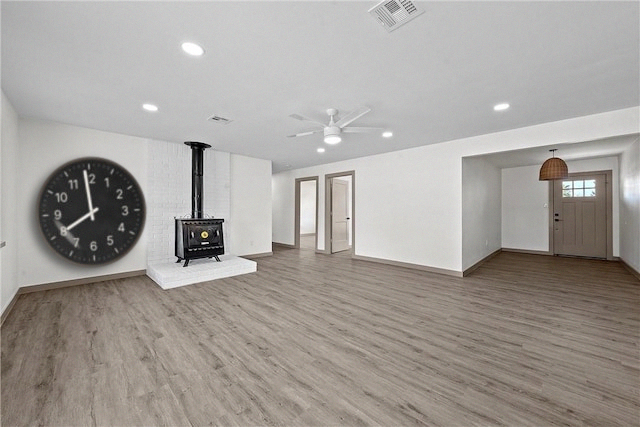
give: {"hour": 7, "minute": 59}
